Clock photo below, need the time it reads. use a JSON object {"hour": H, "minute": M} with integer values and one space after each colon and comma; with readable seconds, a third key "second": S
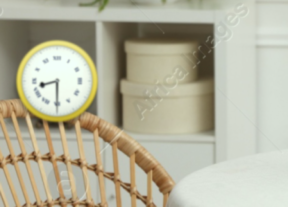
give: {"hour": 8, "minute": 30}
